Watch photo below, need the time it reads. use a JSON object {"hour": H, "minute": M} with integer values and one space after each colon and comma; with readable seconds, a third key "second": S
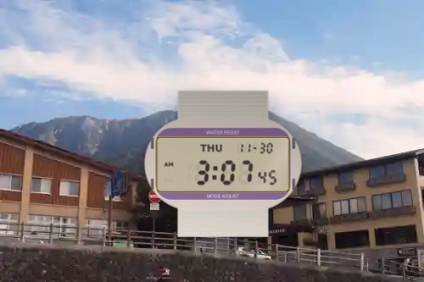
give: {"hour": 3, "minute": 7, "second": 45}
